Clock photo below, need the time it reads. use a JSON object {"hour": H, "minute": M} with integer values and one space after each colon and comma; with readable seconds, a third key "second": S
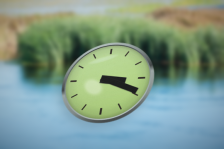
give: {"hour": 3, "minute": 19}
